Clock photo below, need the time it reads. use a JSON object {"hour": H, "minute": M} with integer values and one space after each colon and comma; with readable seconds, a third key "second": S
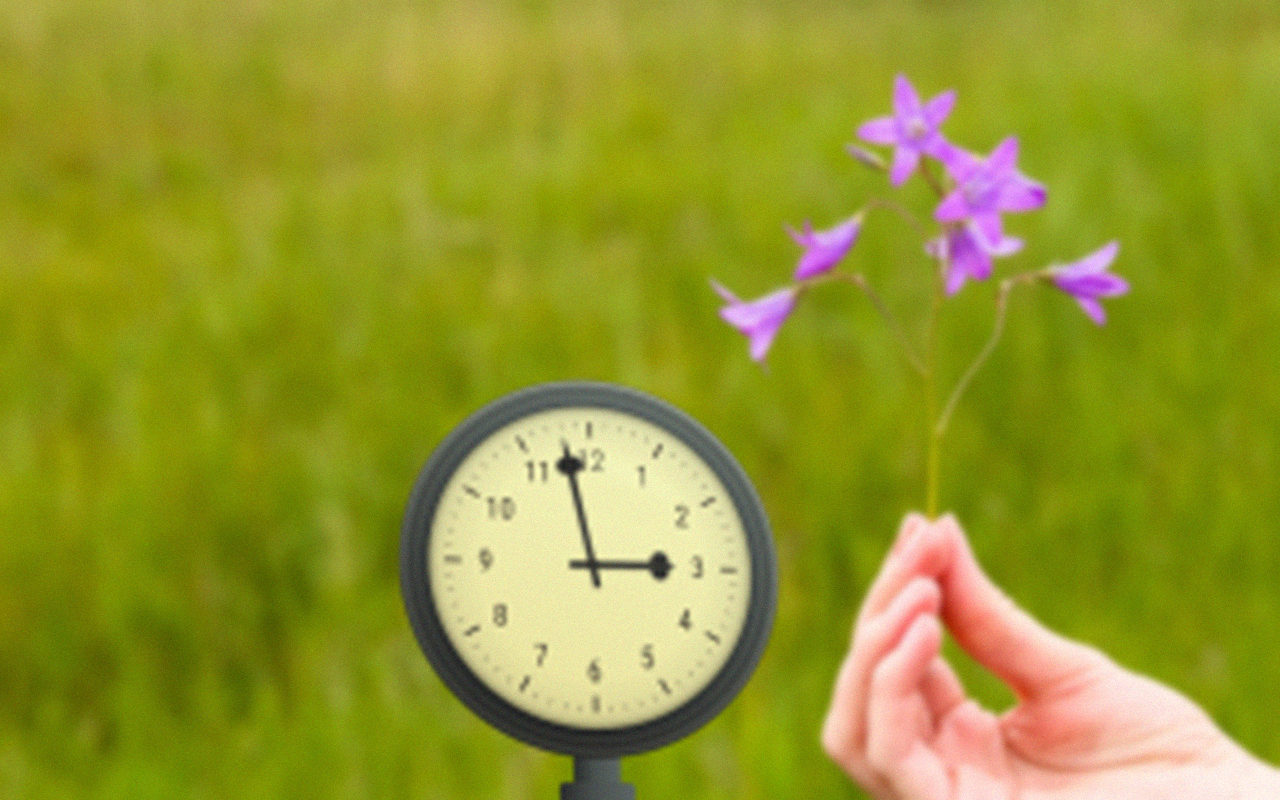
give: {"hour": 2, "minute": 58}
